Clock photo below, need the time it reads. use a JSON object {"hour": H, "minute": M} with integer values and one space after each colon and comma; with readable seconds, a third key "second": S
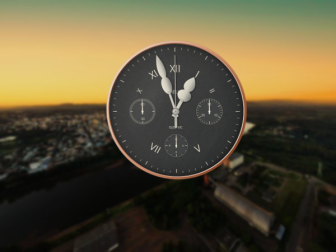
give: {"hour": 12, "minute": 57}
